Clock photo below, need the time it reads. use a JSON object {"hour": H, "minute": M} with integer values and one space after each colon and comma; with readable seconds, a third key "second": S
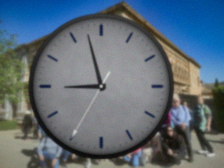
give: {"hour": 8, "minute": 57, "second": 35}
